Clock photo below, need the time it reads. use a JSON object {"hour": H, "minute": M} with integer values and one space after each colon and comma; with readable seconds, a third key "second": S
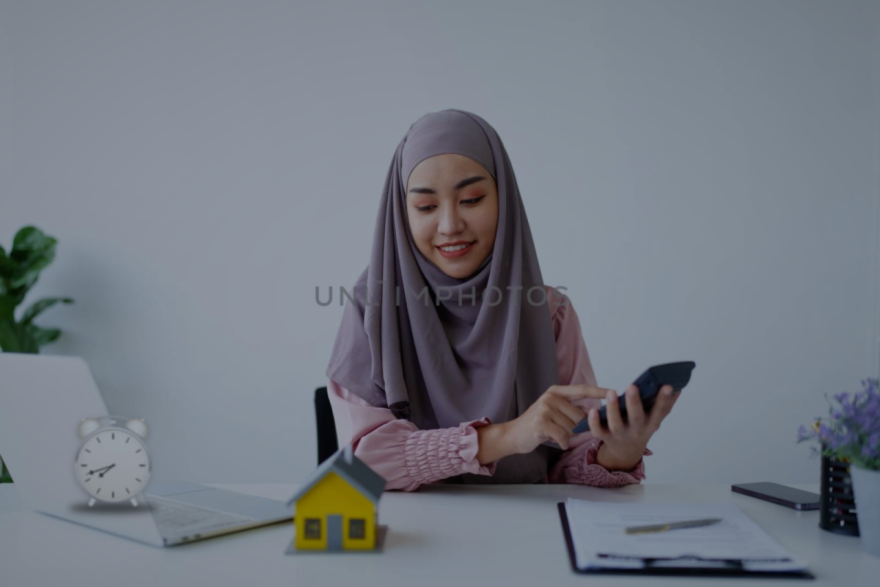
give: {"hour": 7, "minute": 42}
